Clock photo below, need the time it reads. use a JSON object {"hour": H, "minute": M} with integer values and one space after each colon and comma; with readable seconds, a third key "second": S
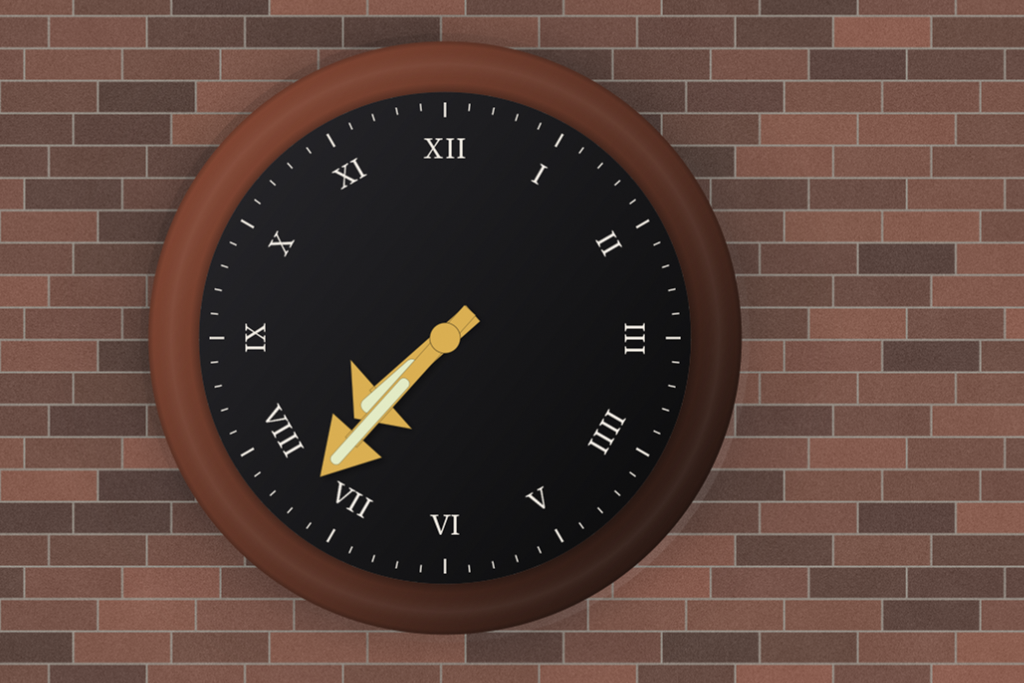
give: {"hour": 7, "minute": 37}
